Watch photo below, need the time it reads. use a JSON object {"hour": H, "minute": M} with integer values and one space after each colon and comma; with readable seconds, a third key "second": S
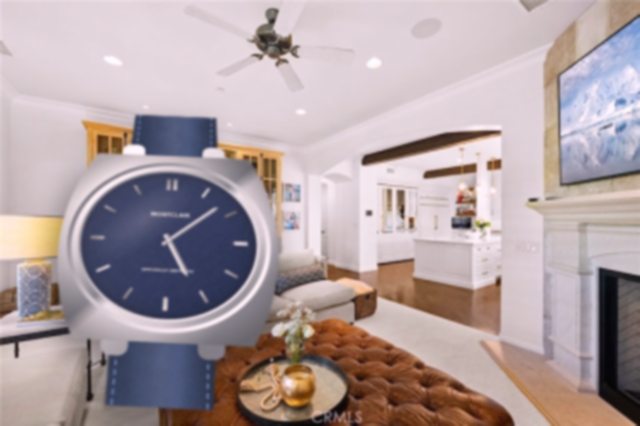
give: {"hour": 5, "minute": 8}
